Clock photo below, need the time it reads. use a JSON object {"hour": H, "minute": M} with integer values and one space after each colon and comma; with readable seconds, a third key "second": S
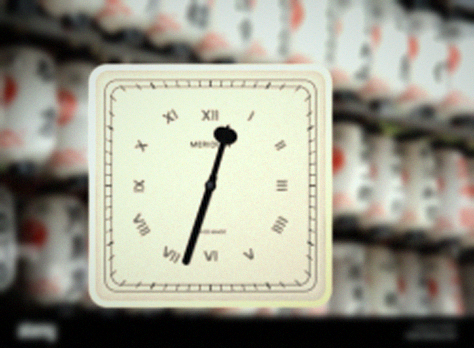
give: {"hour": 12, "minute": 33}
